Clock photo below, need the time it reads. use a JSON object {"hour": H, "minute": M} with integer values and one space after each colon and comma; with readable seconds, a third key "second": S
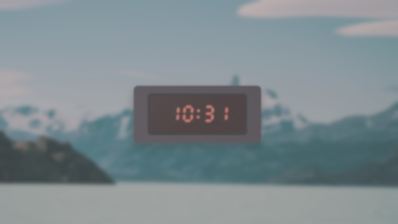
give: {"hour": 10, "minute": 31}
